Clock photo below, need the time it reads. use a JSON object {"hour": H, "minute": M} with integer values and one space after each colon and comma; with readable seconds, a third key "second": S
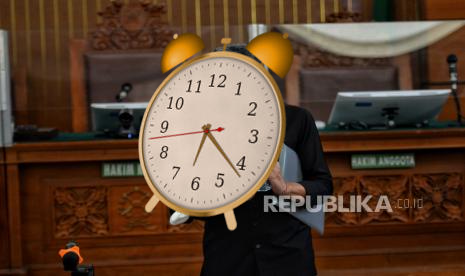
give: {"hour": 6, "minute": 21, "second": 43}
